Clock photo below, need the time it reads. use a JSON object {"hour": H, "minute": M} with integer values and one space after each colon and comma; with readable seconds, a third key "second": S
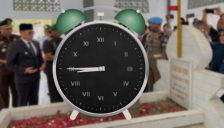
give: {"hour": 8, "minute": 45}
